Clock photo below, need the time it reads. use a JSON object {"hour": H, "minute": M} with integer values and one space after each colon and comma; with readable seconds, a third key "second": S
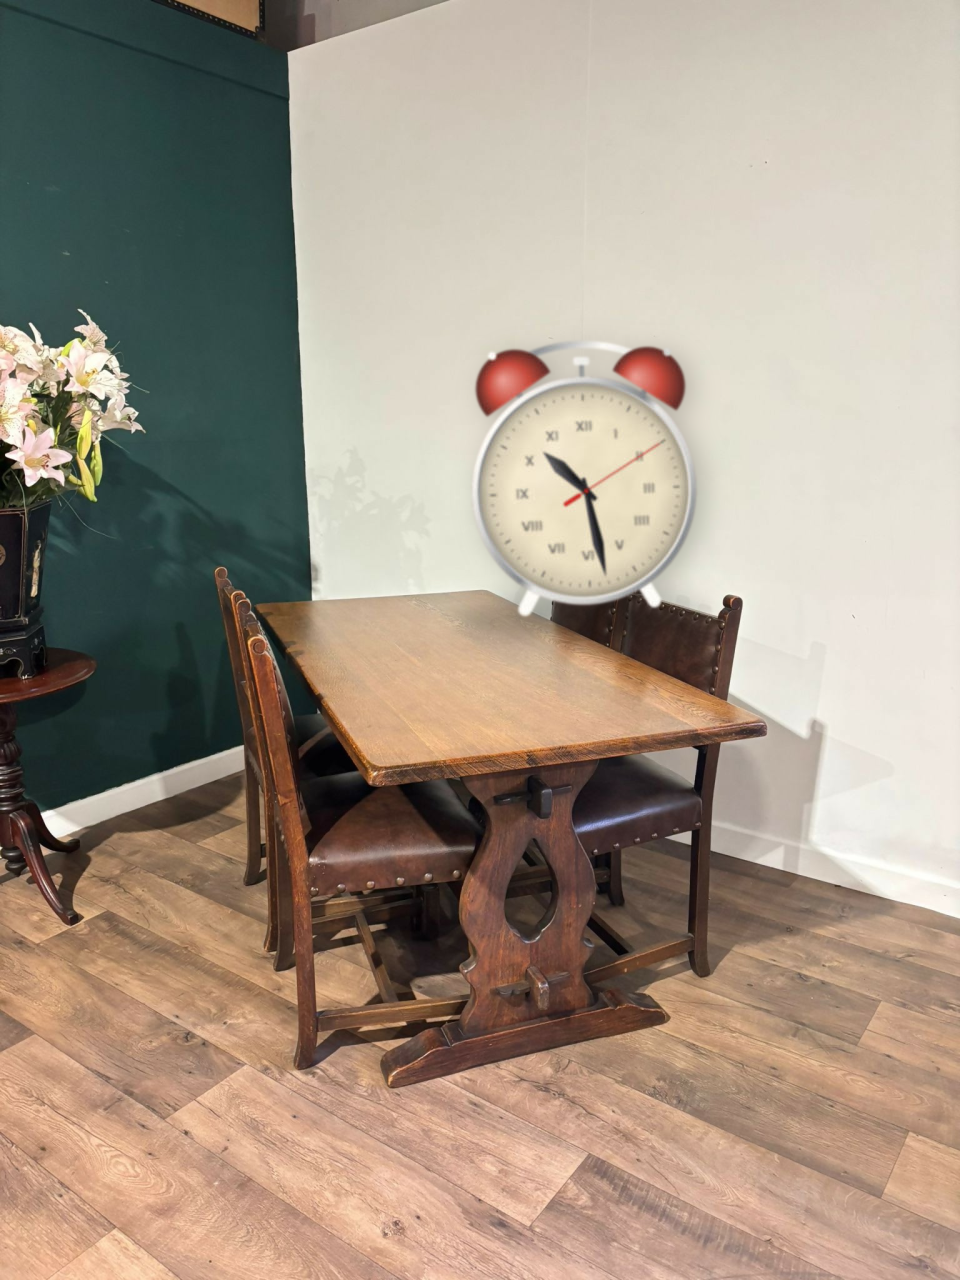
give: {"hour": 10, "minute": 28, "second": 10}
